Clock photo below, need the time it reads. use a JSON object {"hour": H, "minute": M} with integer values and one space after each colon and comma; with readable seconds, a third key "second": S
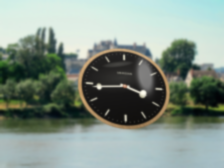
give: {"hour": 3, "minute": 44}
